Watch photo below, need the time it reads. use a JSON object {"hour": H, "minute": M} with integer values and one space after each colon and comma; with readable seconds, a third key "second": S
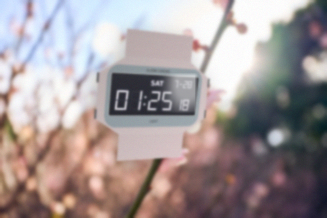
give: {"hour": 1, "minute": 25, "second": 18}
